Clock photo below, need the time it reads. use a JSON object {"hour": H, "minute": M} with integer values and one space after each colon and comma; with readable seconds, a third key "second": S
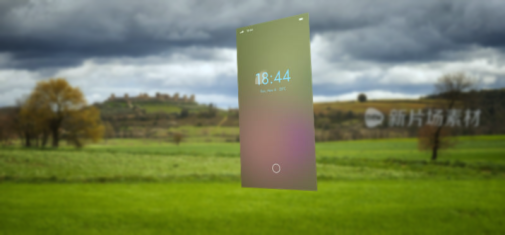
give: {"hour": 18, "minute": 44}
